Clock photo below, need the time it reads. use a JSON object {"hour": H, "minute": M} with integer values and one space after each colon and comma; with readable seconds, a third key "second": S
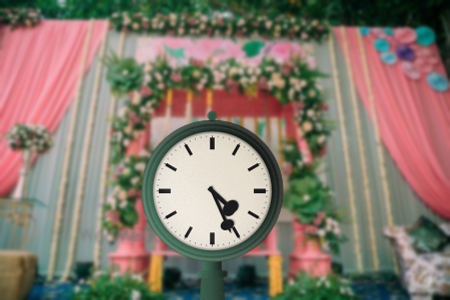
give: {"hour": 4, "minute": 26}
